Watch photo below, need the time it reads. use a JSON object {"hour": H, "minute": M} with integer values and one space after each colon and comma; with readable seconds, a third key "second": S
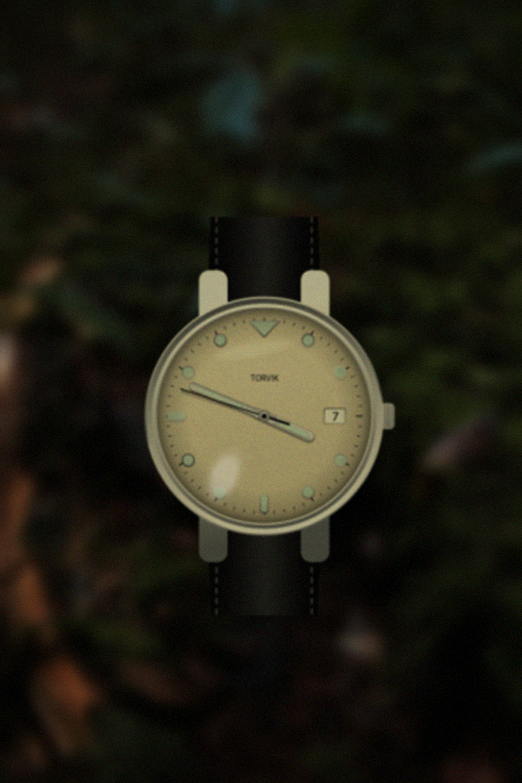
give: {"hour": 3, "minute": 48, "second": 48}
